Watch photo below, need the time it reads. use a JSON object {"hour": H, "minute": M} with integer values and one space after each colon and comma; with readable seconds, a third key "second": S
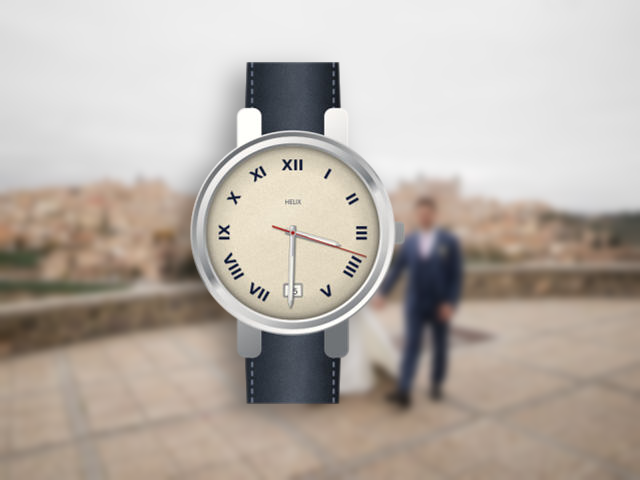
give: {"hour": 3, "minute": 30, "second": 18}
